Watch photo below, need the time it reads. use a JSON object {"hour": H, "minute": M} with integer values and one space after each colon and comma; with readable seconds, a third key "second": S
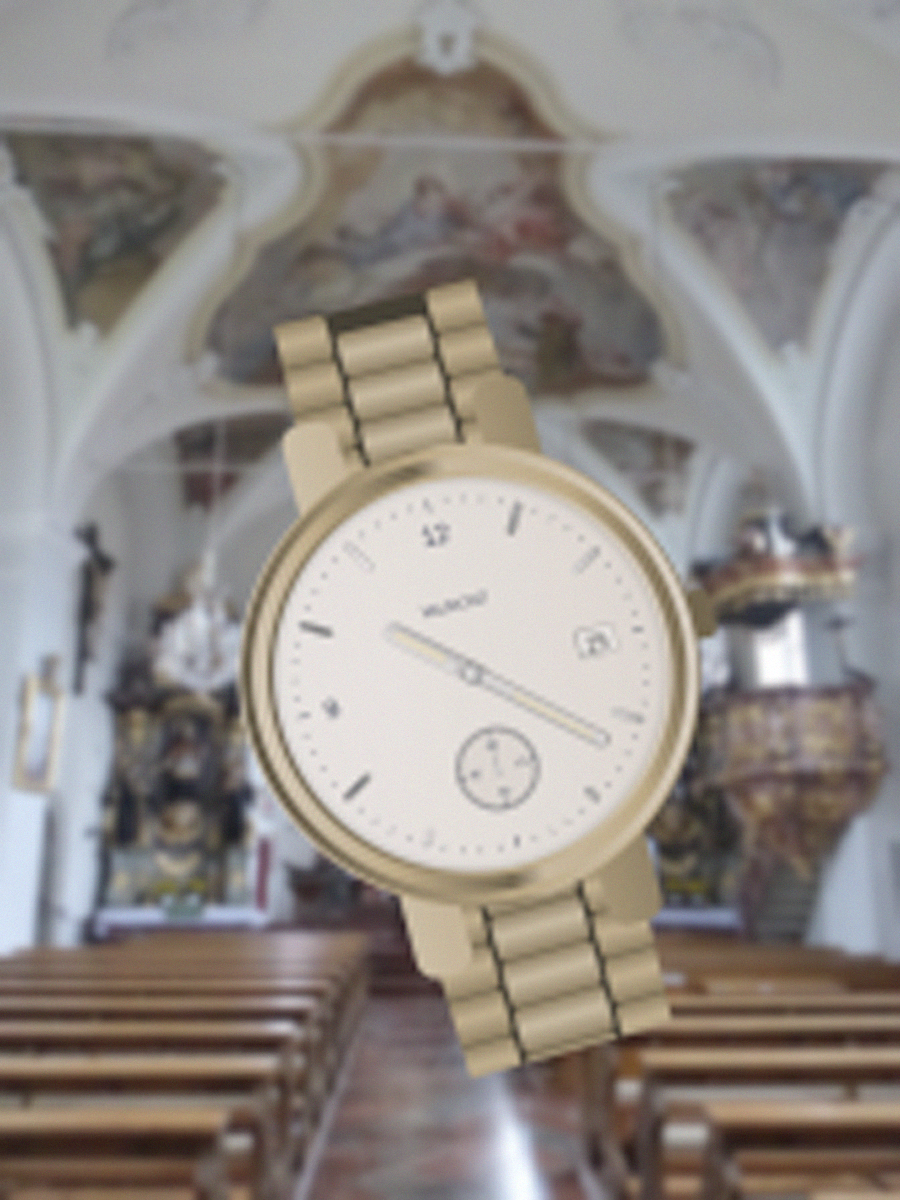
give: {"hour": 10, "minute": 22}
